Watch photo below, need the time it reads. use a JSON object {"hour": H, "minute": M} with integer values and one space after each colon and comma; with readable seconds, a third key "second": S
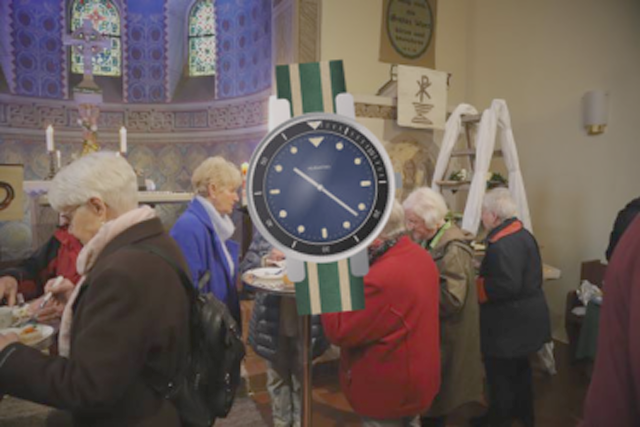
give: {"hour": 10, "minute": 22}
